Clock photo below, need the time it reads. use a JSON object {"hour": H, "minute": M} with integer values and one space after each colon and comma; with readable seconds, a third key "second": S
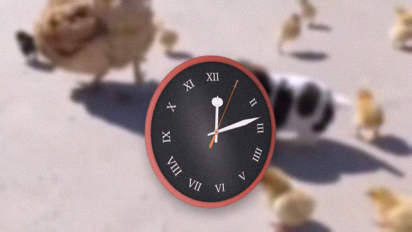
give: {"hour": 12, "minute": 13, "second": 5}
